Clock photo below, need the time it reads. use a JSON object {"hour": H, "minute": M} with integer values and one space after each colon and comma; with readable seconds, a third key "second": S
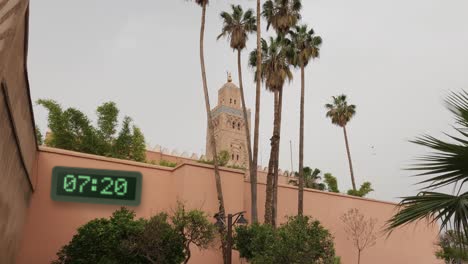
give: {"hour": 7, "minute": 20}
